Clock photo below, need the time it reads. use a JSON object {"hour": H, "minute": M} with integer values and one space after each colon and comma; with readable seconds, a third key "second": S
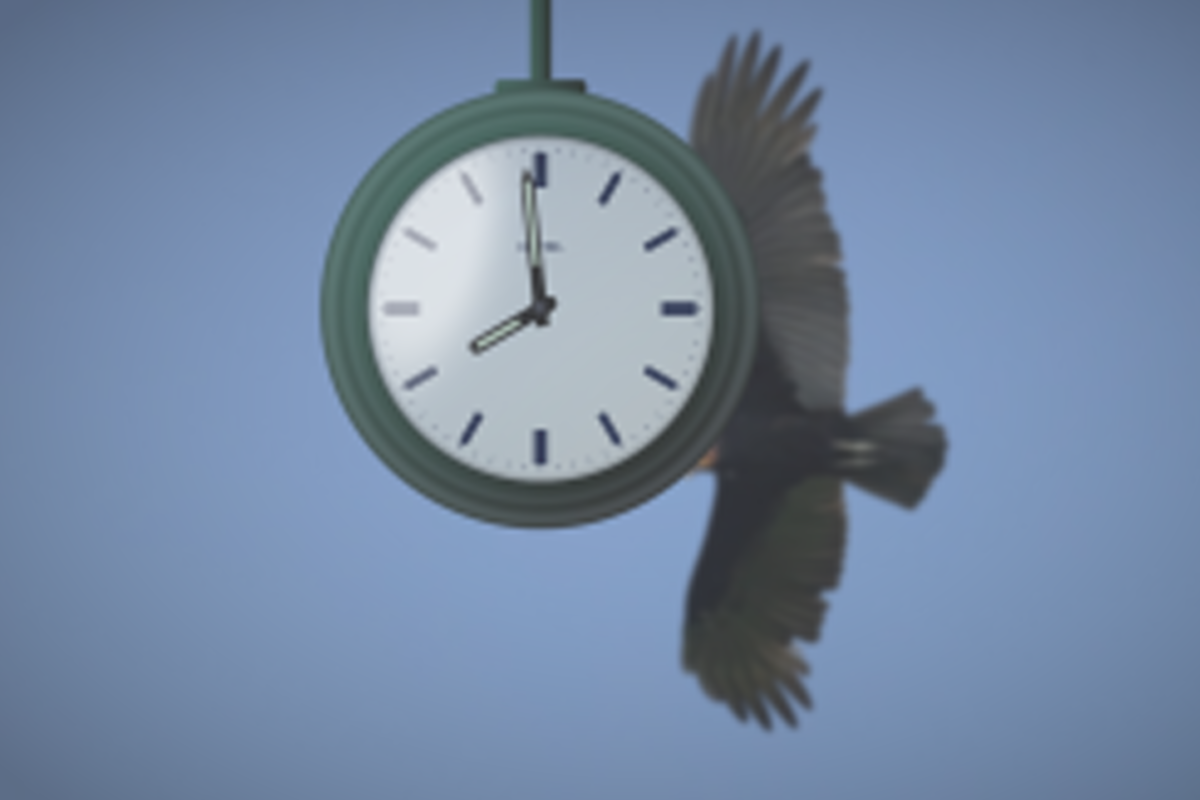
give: {"hour": 7, "minute": 59}
